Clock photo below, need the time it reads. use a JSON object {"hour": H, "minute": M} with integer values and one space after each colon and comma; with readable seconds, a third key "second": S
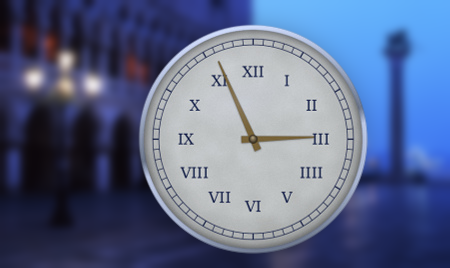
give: {"hour": 2, "minute": 56}
